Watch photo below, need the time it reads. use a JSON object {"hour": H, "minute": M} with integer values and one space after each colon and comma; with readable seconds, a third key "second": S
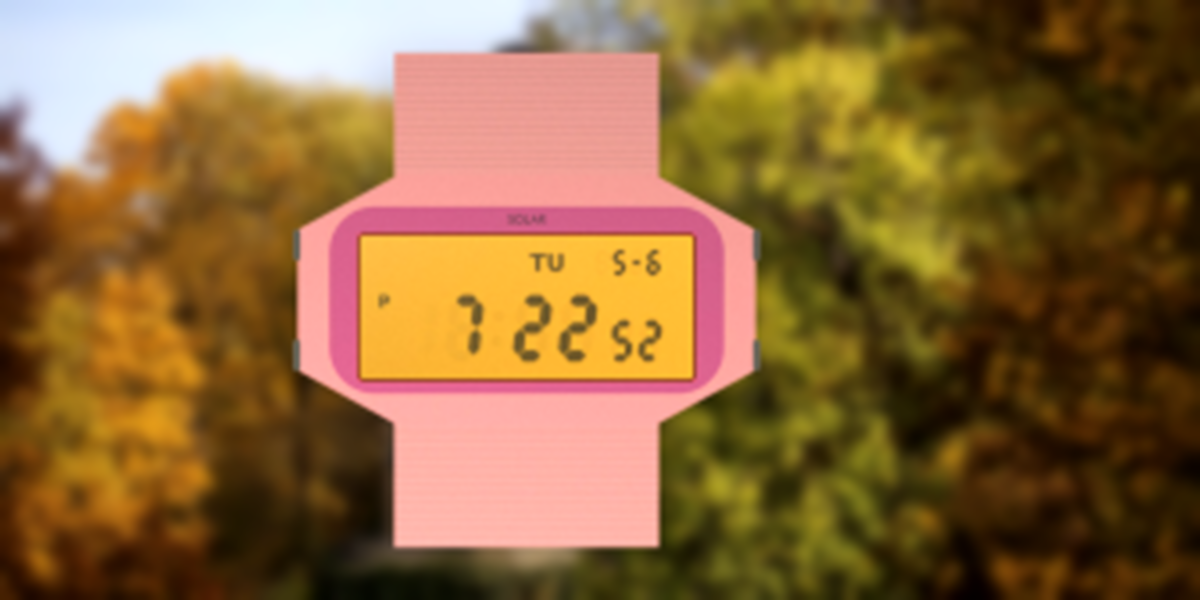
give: {"hour": 7, "minute": 22, "second": 52}
